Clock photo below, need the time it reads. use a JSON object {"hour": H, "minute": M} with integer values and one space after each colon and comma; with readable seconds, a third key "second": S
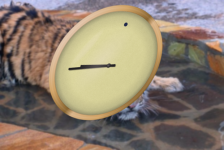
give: {"hour": 8, "minute": 43}
